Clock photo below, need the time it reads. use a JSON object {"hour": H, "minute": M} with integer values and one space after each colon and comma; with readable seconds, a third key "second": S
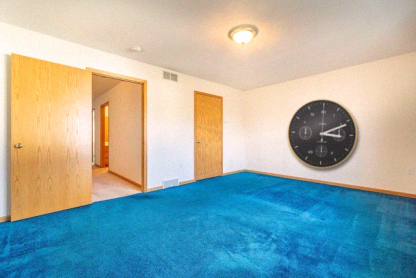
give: {"hour": 3, "minute": 11}
